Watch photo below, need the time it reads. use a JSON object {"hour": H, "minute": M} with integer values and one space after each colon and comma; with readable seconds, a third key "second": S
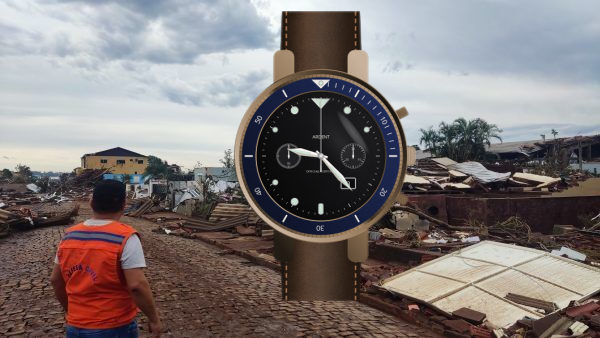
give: {"hour": 9, "minute": 23}
